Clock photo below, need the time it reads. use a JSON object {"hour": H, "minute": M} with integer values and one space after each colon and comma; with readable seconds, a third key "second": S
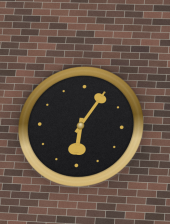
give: {"hour": 6, "minute": 5}
